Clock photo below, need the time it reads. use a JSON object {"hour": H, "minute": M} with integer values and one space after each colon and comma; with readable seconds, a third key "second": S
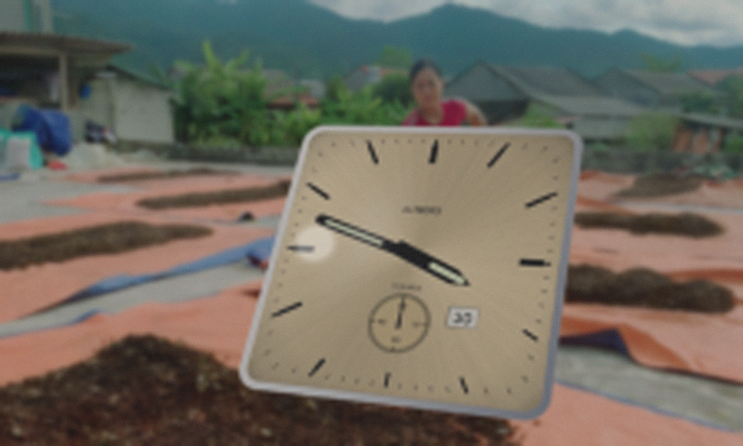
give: {"hour": 3, "minute": 48}
